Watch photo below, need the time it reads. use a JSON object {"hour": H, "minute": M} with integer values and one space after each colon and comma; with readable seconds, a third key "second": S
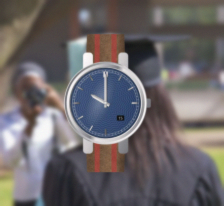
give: {"hour": 10, "minute": 0}
